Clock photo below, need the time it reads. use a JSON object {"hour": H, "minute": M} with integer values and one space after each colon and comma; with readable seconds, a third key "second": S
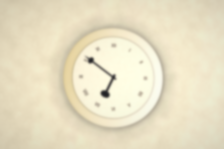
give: {"hour": 6, "minute": 51}
